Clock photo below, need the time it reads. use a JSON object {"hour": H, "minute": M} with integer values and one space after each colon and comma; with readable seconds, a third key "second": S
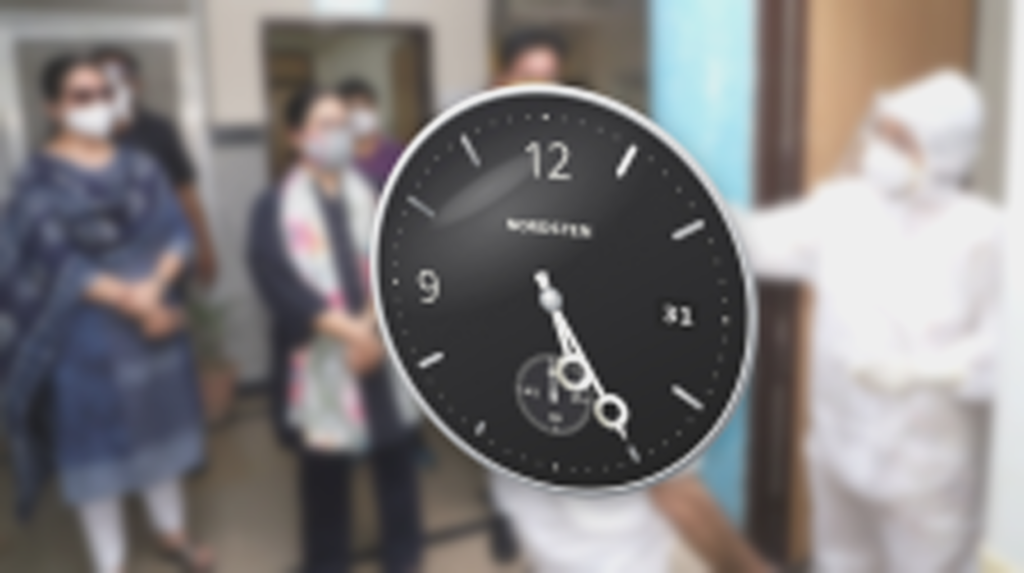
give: {"hour": 5, "minute": 25}
